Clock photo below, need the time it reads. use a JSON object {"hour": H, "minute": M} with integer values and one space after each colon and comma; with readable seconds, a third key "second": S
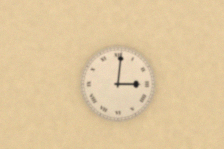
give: {"hour": 3, "minute": 1}
